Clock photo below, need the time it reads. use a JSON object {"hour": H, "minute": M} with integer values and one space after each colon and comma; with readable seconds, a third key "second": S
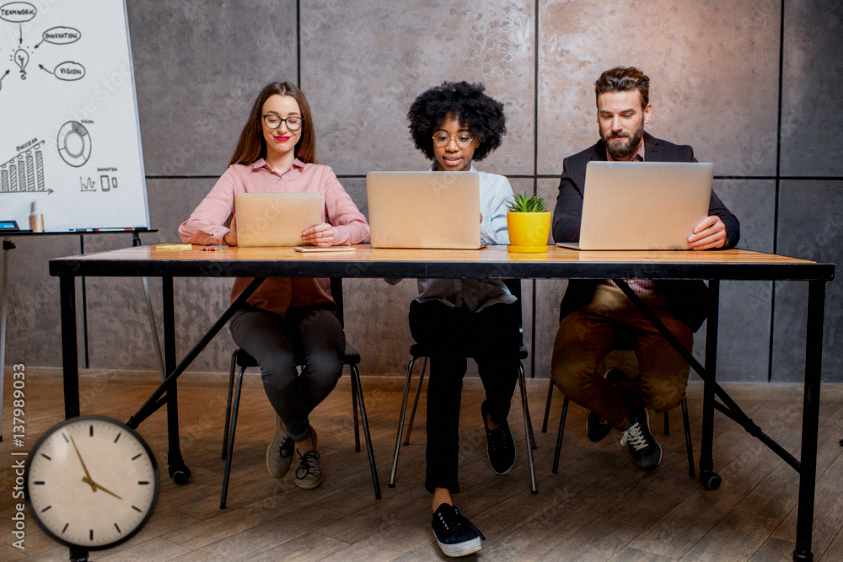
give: {"hour": 3, "minute": 56}
